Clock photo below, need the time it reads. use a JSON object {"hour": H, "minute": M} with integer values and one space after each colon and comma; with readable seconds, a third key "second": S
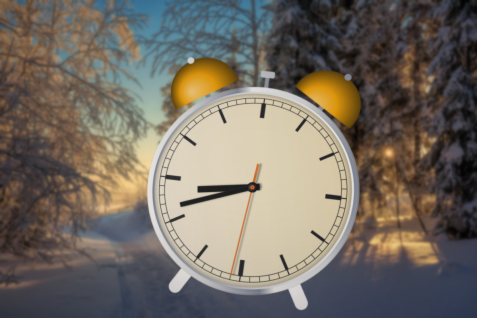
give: {"hour": 8, "minute": 41, "second": 31}
